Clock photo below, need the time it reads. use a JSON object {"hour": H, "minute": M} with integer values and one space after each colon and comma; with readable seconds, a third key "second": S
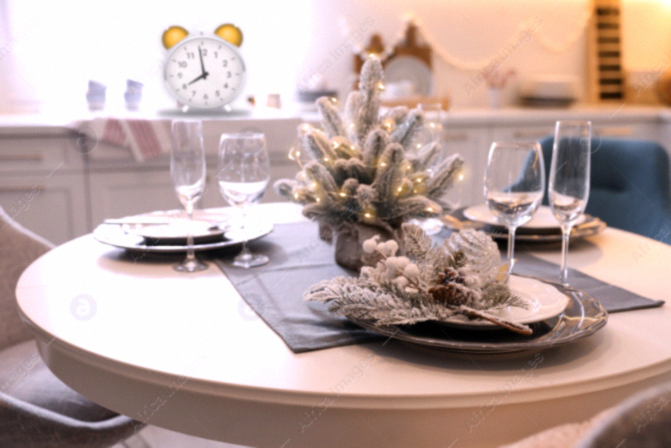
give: {"hour": 7, "minute": 59}
